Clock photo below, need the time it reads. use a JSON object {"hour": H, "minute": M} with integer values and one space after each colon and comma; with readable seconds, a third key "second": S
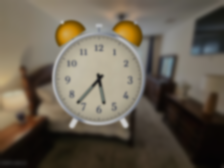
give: {"hour": 5, "minute": 37}
